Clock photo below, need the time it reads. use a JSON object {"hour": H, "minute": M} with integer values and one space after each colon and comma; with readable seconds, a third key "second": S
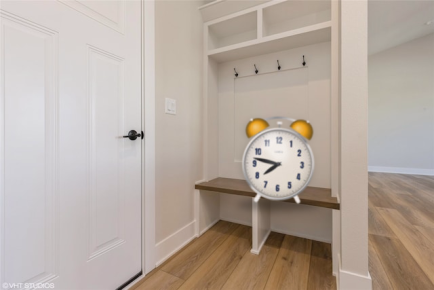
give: {"hour": 7, "minute": 47}
